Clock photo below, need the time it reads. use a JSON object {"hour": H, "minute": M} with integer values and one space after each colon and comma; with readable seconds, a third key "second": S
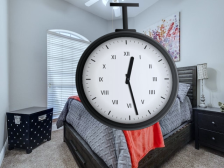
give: {"hour": 12, "minute": 28}
